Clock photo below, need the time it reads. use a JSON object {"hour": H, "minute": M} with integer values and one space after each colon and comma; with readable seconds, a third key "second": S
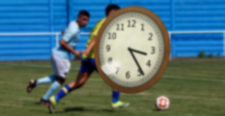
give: {"hour": 3, "minute": 24}
